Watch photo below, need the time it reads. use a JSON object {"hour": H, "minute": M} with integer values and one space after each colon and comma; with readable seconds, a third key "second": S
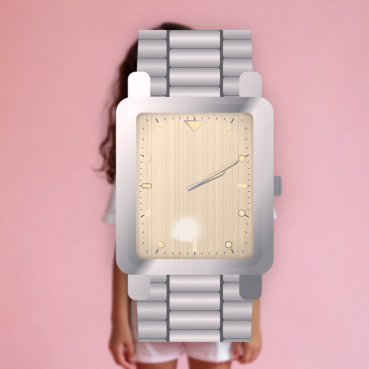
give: {"hour": 2, "minute": 10}
